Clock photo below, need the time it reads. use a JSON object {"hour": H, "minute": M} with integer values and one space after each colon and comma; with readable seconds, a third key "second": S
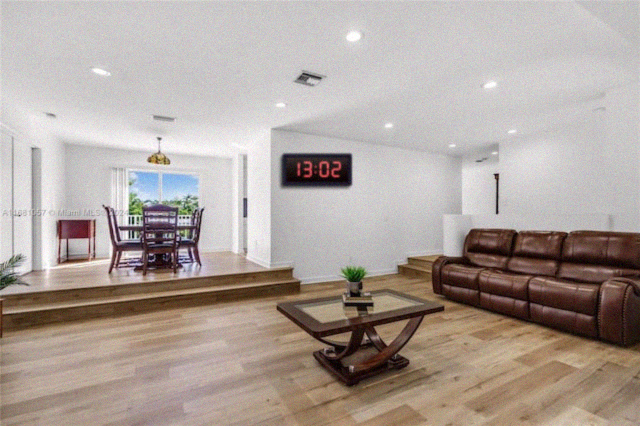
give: {"hour": 13, "minute": 2}
